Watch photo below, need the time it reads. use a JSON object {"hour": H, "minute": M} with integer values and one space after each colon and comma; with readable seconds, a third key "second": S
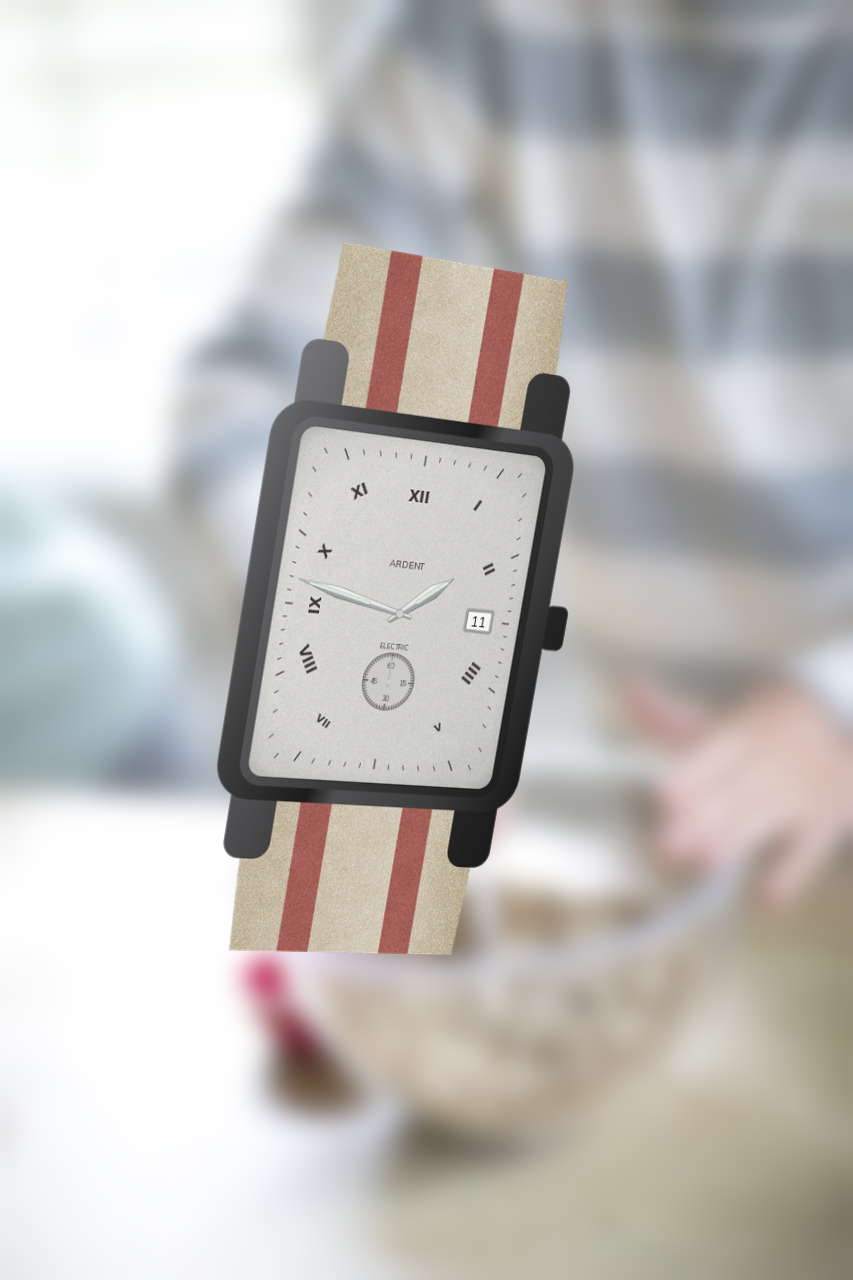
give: {"hour": 1, "minute": 47}
